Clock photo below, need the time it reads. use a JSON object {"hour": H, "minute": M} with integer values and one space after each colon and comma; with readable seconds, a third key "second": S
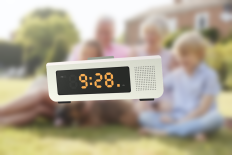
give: {"hour": 9, "minute": 28}
